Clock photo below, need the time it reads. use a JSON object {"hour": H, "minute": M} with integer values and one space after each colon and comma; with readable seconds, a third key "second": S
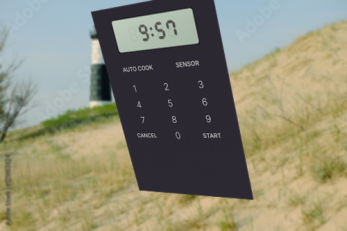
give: {"hour": 9, "minute": 57}
